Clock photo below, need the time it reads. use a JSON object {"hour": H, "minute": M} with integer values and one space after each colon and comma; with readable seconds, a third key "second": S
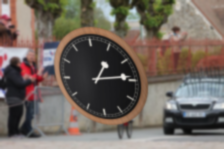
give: {"hour": 1, "minute": 14}
